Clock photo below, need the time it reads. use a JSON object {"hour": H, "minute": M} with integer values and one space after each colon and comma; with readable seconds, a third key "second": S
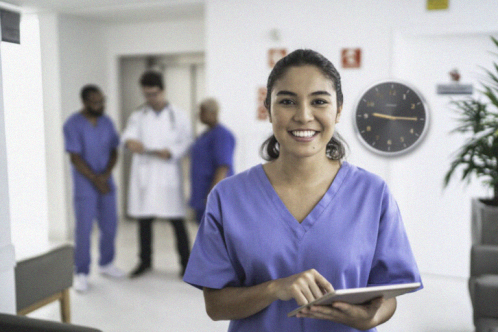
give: {"hour": 9, "minute": 15}
